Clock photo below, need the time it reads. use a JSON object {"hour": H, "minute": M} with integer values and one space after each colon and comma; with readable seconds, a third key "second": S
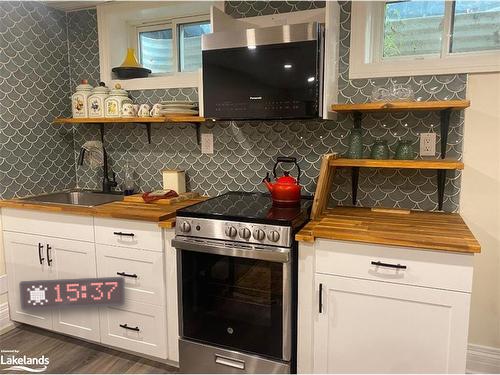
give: {"hour": 15, "minute": 37}
